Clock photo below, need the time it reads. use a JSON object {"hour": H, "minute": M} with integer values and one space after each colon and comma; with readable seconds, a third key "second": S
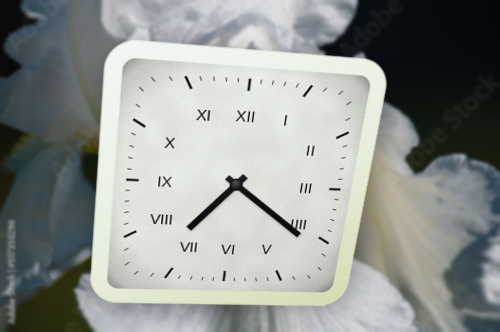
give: {"hour": 7, "minute": 21}
